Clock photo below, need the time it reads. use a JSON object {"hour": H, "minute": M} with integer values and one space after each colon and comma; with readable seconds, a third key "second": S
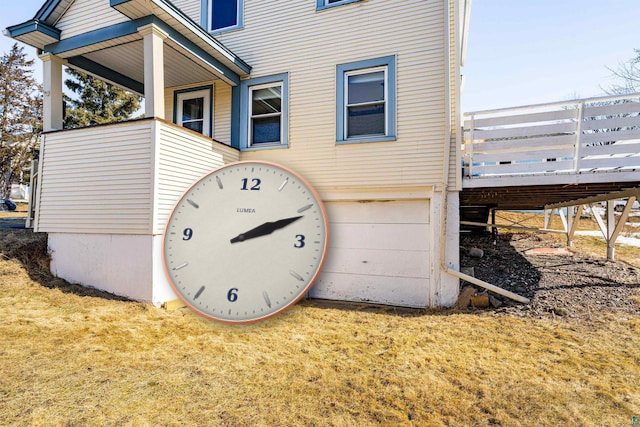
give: {"hour": 2, "minute": 11}
